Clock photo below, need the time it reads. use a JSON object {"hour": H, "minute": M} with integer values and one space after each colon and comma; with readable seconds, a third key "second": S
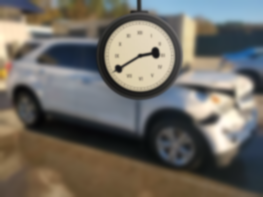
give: {"hour": 2, "minute": 40}
